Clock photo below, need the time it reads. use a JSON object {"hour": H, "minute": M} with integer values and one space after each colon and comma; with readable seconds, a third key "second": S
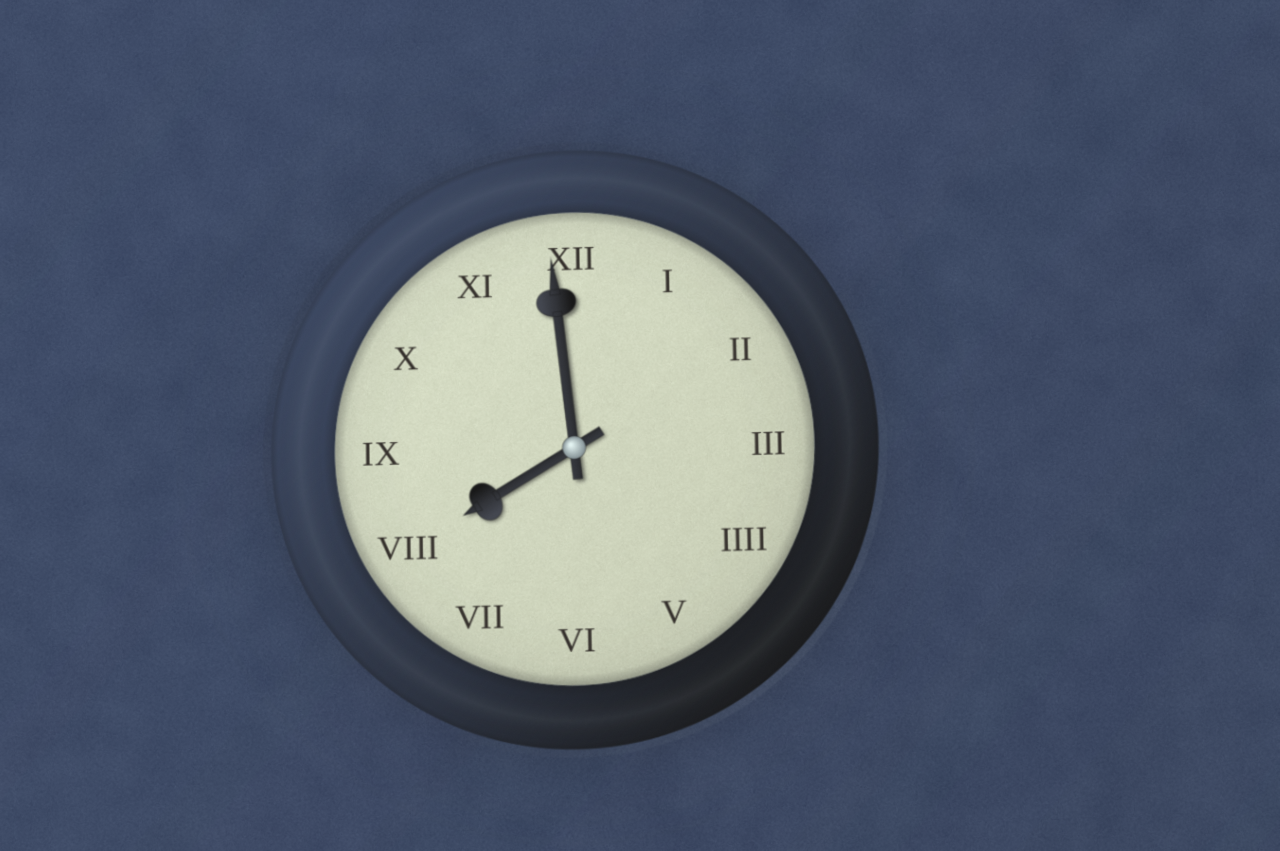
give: {"hour": 7, "minute": 59}
